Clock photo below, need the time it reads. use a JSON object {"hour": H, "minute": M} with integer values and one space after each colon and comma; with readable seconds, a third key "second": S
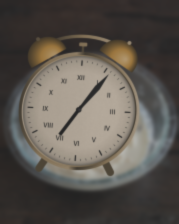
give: {"hour": 7, "minute": 6}
